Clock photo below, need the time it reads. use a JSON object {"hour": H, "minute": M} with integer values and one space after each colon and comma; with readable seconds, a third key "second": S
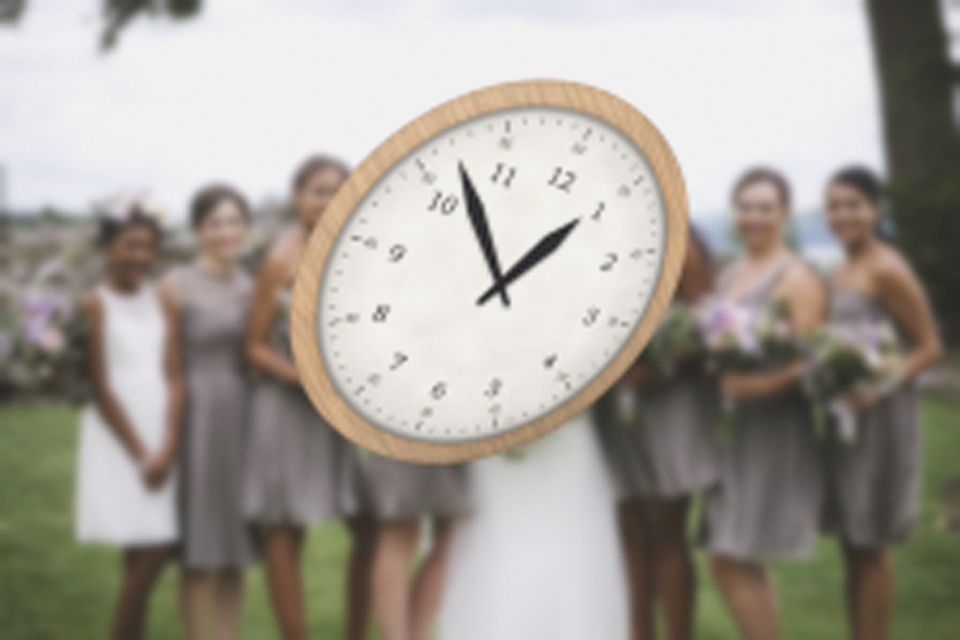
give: {"hour": 12, "minute": 52}
